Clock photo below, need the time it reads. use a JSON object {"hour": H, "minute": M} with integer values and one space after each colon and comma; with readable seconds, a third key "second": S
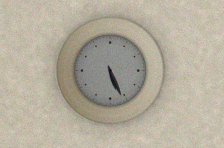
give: {"hour": 5, "minute": 26}
